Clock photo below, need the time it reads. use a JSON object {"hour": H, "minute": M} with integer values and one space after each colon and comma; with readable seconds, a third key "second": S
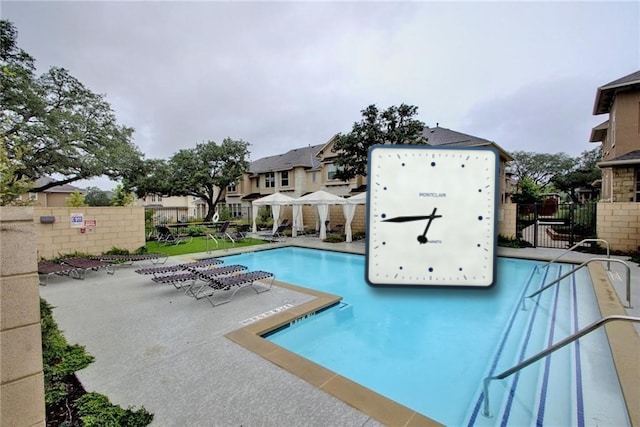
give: {"hour": 6, "minute": 44}
